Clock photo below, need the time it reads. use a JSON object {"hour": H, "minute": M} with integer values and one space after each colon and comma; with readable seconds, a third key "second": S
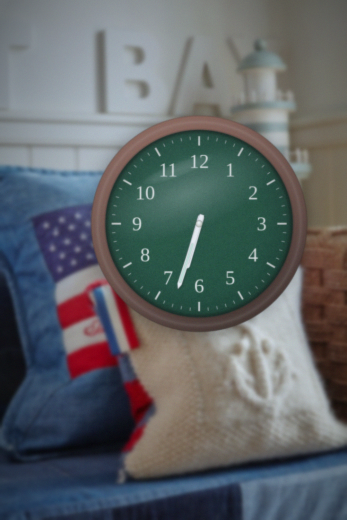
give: {"hour": 6, "minute": 33}
